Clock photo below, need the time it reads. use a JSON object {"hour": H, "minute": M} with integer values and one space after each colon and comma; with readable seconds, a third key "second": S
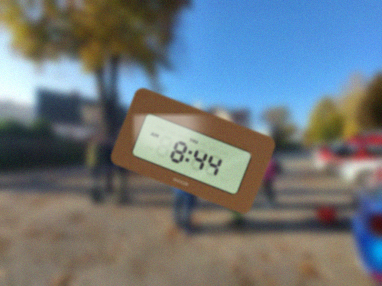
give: {"hour": 8, "minute": 44}
